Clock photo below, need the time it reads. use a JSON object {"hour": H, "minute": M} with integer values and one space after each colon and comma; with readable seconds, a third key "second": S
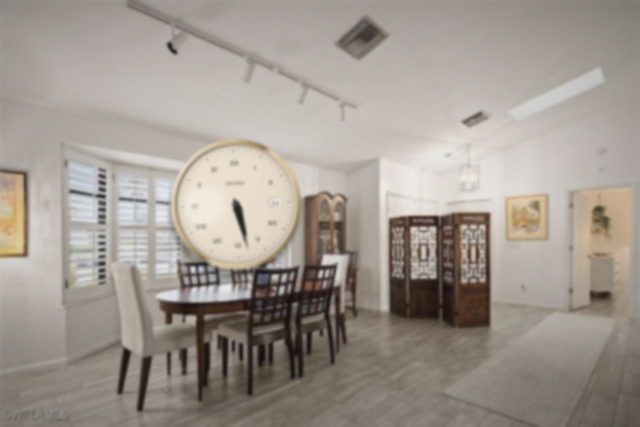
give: {"hour": 5, "minute": 28}
